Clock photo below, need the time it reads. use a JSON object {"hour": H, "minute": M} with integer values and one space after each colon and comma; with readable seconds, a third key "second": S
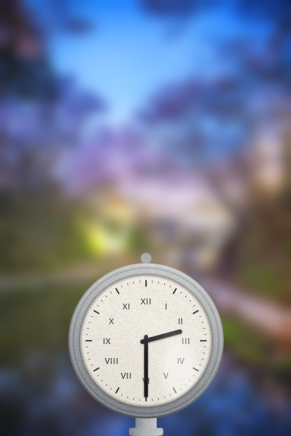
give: {"hour": 2, "minute": 30}
